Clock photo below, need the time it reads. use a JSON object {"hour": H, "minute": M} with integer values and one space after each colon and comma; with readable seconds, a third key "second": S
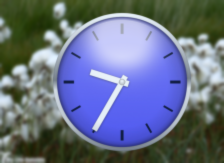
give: {"hour": 9, "minute": 35}
